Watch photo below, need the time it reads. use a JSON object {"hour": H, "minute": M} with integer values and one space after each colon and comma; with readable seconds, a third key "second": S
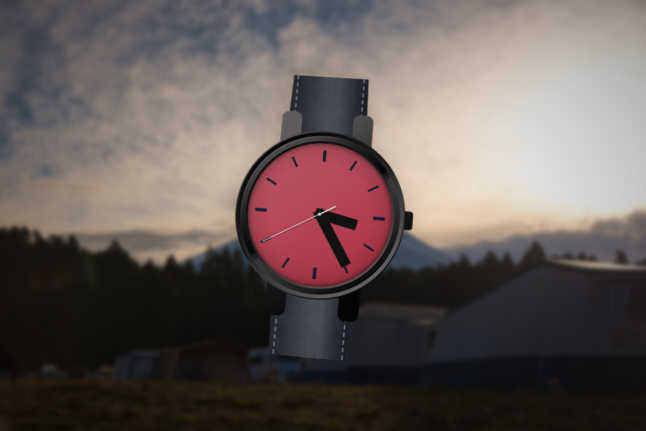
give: {"hour": 3, "minute": 24, "second": 40}
